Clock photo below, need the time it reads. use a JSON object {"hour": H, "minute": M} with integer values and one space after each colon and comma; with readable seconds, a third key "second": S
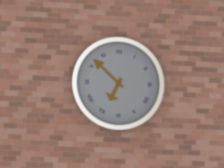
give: {"hour": 6, "minute": 52}
